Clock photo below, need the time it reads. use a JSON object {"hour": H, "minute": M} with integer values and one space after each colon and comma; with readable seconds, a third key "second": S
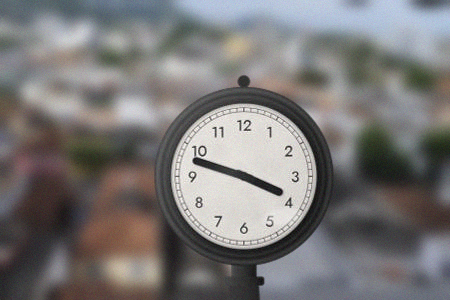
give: {"hour": 3, "minute": 48}
